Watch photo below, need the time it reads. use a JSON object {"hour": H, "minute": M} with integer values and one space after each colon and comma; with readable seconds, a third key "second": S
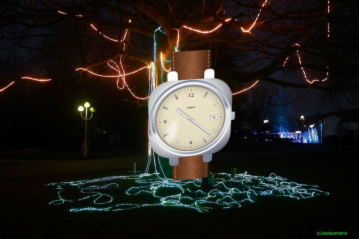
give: {"hour": 10, "minute": 22}
